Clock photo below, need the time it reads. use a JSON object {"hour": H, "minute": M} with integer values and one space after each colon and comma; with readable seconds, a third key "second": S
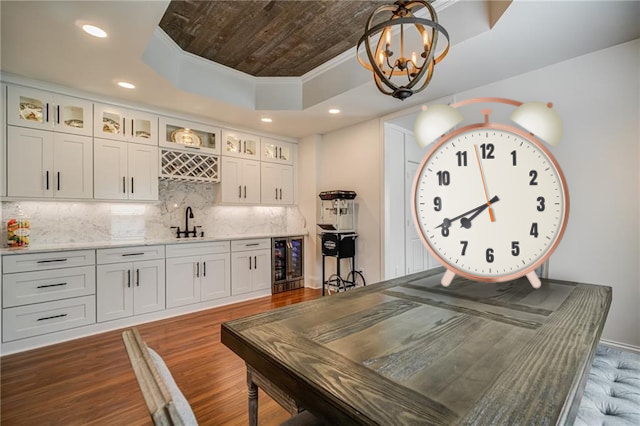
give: {"hour": 7, "minute": 40, "second": 58}
